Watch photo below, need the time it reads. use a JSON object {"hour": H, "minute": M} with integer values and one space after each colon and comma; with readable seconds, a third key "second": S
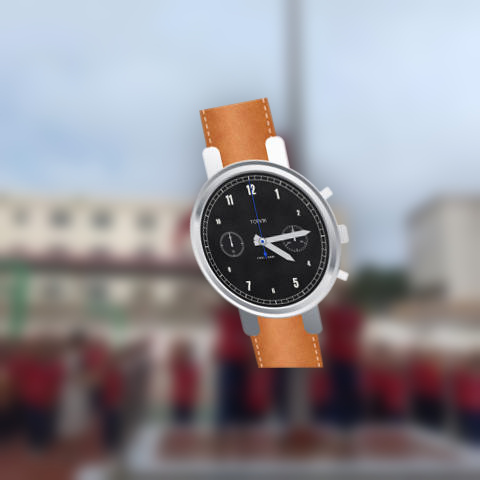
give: {"hour": 4, "minute": 14}
